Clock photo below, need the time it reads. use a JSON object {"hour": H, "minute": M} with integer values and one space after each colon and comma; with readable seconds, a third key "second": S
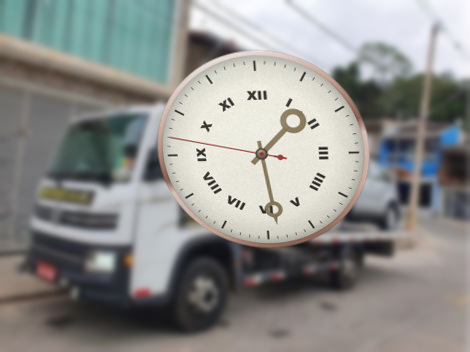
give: {"hour": 1, "minute": 28, "second": 47}
